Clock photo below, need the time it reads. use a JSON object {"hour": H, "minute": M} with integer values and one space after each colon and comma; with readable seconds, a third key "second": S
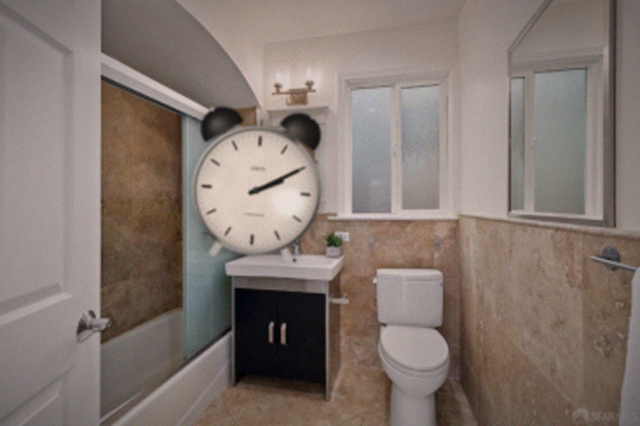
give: {"hour": 2, "minute": 10}
